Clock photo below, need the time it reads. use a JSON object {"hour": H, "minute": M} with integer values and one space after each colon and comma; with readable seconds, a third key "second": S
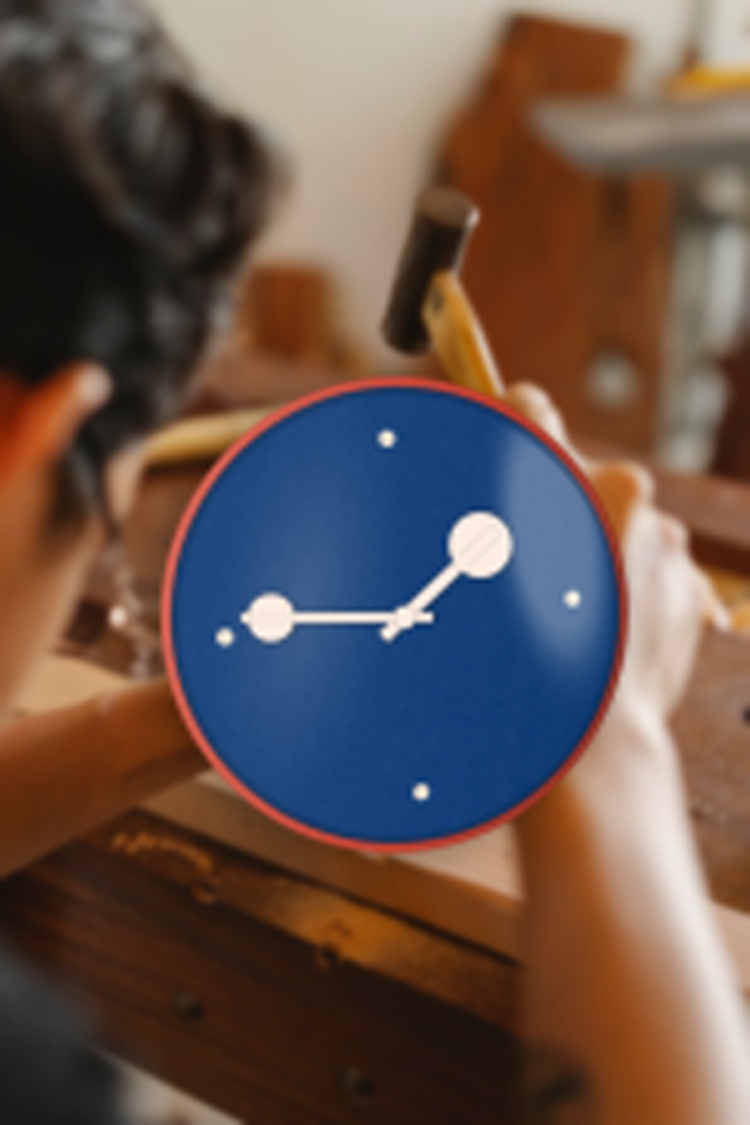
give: {"hour": 1, "minute": 46}
